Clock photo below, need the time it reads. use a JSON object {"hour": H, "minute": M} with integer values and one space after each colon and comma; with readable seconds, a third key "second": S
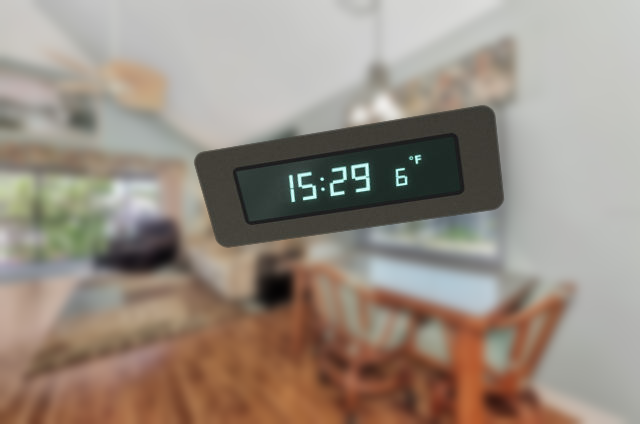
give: {"hour": 15, "minute": 29}
